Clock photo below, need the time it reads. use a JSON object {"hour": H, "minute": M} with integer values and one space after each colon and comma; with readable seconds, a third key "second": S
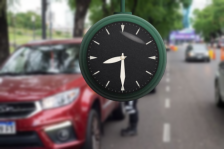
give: {"hour": 8, "minute": 30}
